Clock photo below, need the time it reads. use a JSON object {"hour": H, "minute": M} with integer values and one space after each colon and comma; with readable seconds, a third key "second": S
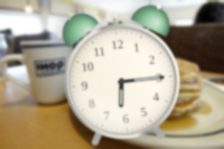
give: {"hour": 6, "minute": 15}
